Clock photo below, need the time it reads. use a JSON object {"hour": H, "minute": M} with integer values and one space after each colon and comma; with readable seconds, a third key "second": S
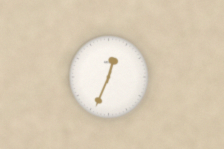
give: {"hour": 12, "minute": 34}
